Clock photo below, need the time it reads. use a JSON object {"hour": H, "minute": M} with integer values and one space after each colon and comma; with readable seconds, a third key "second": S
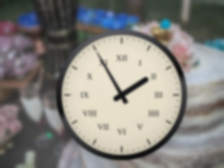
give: {"hour": 1, "minute": 55}
